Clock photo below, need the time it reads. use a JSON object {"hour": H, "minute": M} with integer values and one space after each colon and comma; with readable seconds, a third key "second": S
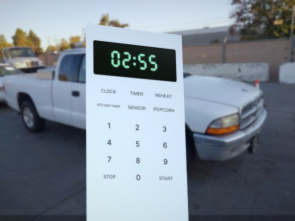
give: {"hour": 2, "minute": 55}
